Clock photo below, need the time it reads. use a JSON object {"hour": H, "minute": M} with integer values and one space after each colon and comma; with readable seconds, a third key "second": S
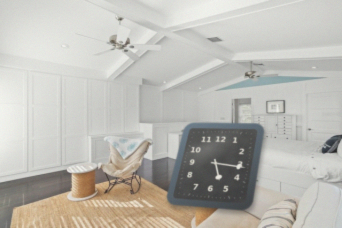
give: {"hour": 5, "minute": 16}
